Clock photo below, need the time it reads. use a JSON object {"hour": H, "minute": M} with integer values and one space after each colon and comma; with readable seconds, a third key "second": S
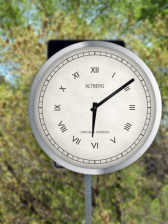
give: {"hour": 6, "minute": 9}
